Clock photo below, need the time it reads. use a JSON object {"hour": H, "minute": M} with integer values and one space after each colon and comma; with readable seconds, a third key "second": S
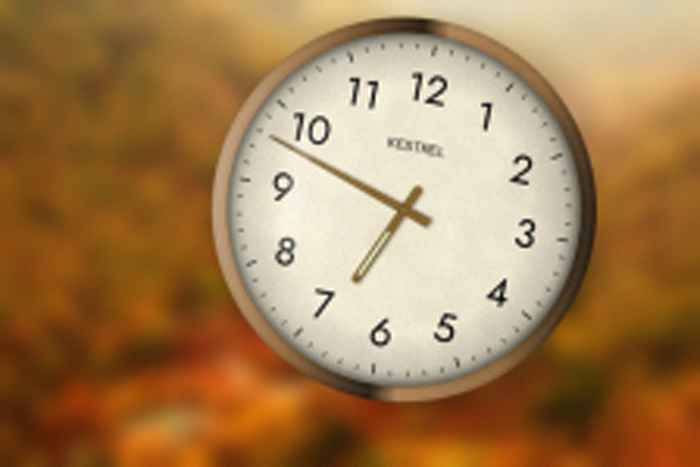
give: {"hour": 6, "minute": 48}
